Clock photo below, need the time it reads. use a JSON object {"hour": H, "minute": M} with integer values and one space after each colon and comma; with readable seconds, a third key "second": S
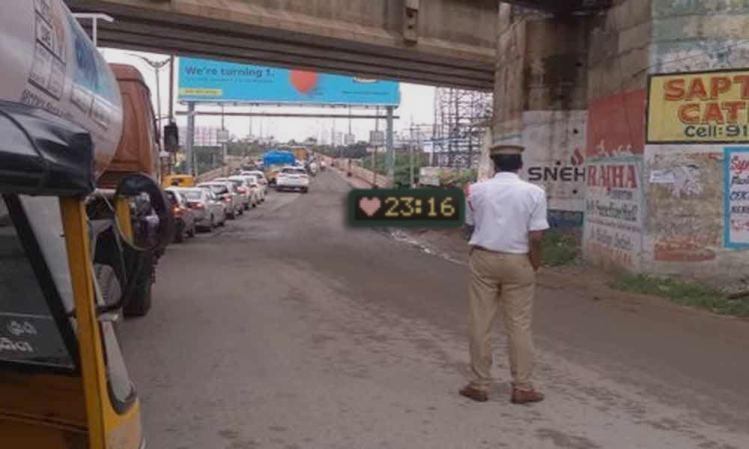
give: {"hour": 23, "minute": 16}
